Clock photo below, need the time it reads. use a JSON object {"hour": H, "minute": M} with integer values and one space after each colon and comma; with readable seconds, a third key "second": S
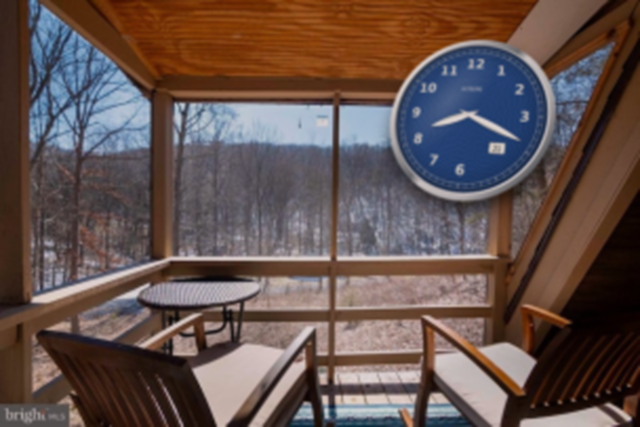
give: {"hour": 8, "minute": 19}
